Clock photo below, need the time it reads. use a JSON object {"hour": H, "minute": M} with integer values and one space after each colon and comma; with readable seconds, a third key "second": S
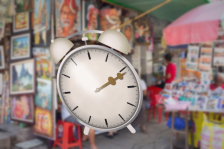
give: {"hour": 2, "minute": 11}
